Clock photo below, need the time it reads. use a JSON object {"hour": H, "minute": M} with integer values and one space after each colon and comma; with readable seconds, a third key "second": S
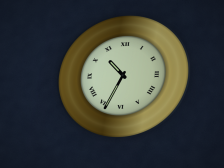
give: {"hour": 10, "minute": 34}
